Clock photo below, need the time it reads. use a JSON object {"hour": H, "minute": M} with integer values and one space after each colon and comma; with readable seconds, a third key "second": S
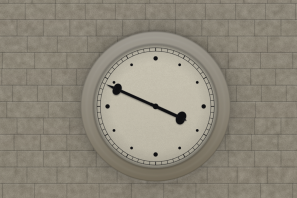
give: {"hour": 3, "minute": 49}
